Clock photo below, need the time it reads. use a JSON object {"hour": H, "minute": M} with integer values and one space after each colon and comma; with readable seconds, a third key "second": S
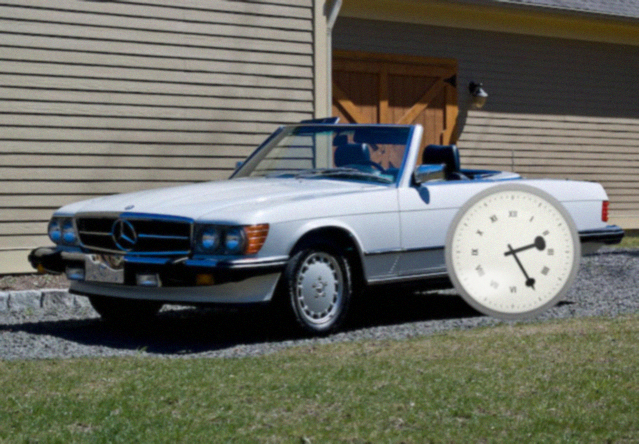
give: {"hour": 2, "minute": 25}
